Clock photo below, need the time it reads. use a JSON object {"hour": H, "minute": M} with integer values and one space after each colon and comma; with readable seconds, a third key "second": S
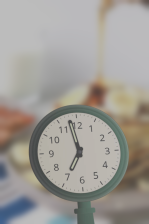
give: {"hour": 6, "minute": 58}
